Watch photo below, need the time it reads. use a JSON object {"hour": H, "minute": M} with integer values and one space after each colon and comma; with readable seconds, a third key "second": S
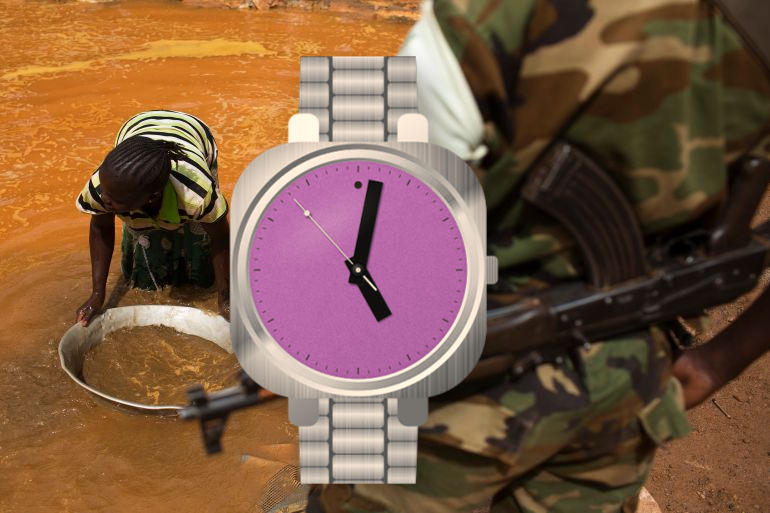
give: {"hour": 5, "minute": 1, "second": 53}
